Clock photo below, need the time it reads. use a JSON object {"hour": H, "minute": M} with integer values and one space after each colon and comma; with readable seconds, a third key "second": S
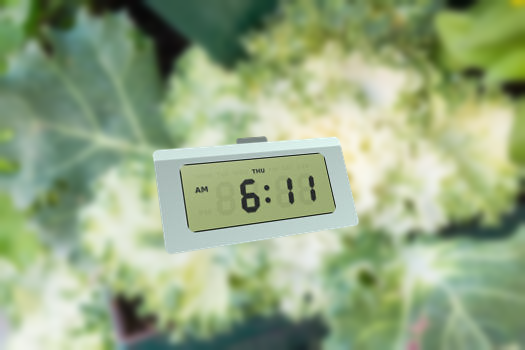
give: {"hour": 6, "minute": 11}
